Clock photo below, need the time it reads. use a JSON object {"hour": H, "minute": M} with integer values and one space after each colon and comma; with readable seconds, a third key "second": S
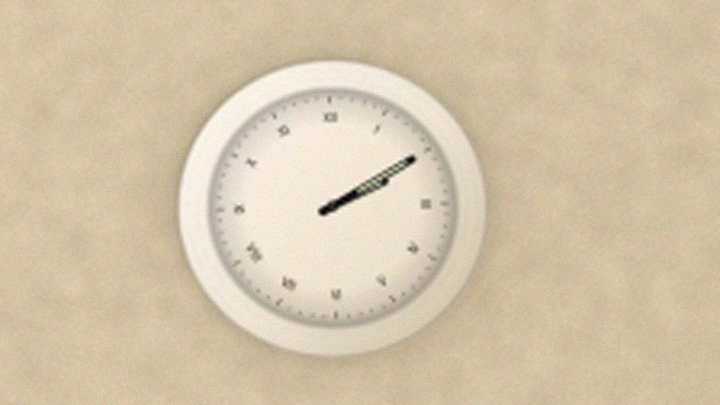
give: {"hour": 2, "minute": 10}
